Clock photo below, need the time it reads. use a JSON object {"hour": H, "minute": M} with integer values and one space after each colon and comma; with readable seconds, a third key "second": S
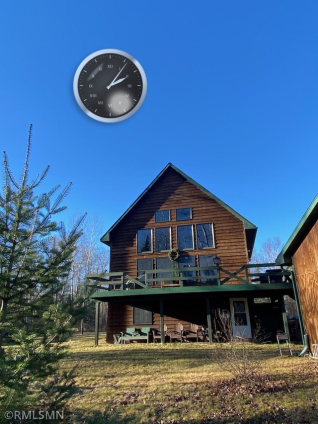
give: {"hour": 2, "minute": 6}
